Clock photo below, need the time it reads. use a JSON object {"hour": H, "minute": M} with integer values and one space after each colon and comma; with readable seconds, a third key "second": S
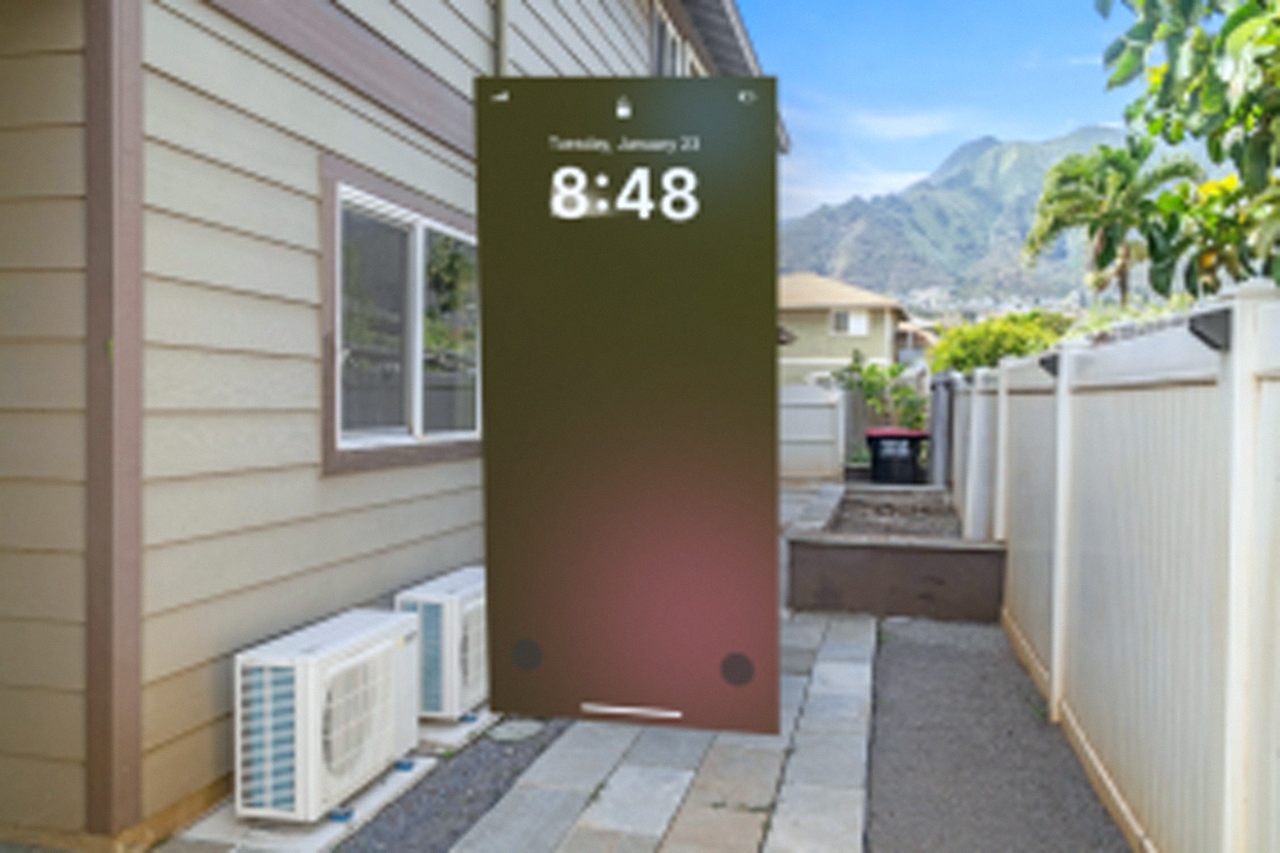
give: {"hour": 8, "minute": 48}
